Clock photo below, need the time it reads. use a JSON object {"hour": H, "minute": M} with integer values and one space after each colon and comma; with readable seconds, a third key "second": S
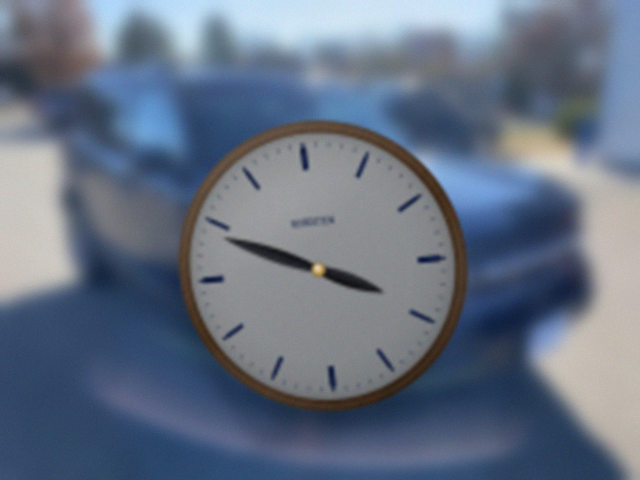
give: {"hour": 3, "minute": 49}
